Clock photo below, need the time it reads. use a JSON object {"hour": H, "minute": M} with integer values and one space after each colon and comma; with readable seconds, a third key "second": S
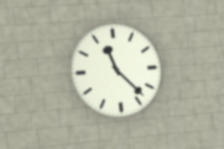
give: {"hour": 11, "minute": 23}
